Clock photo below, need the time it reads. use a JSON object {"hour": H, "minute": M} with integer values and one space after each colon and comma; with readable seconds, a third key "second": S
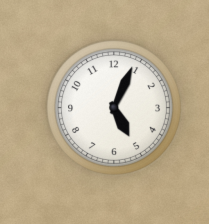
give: {"hour": 5, "minute": 4}
